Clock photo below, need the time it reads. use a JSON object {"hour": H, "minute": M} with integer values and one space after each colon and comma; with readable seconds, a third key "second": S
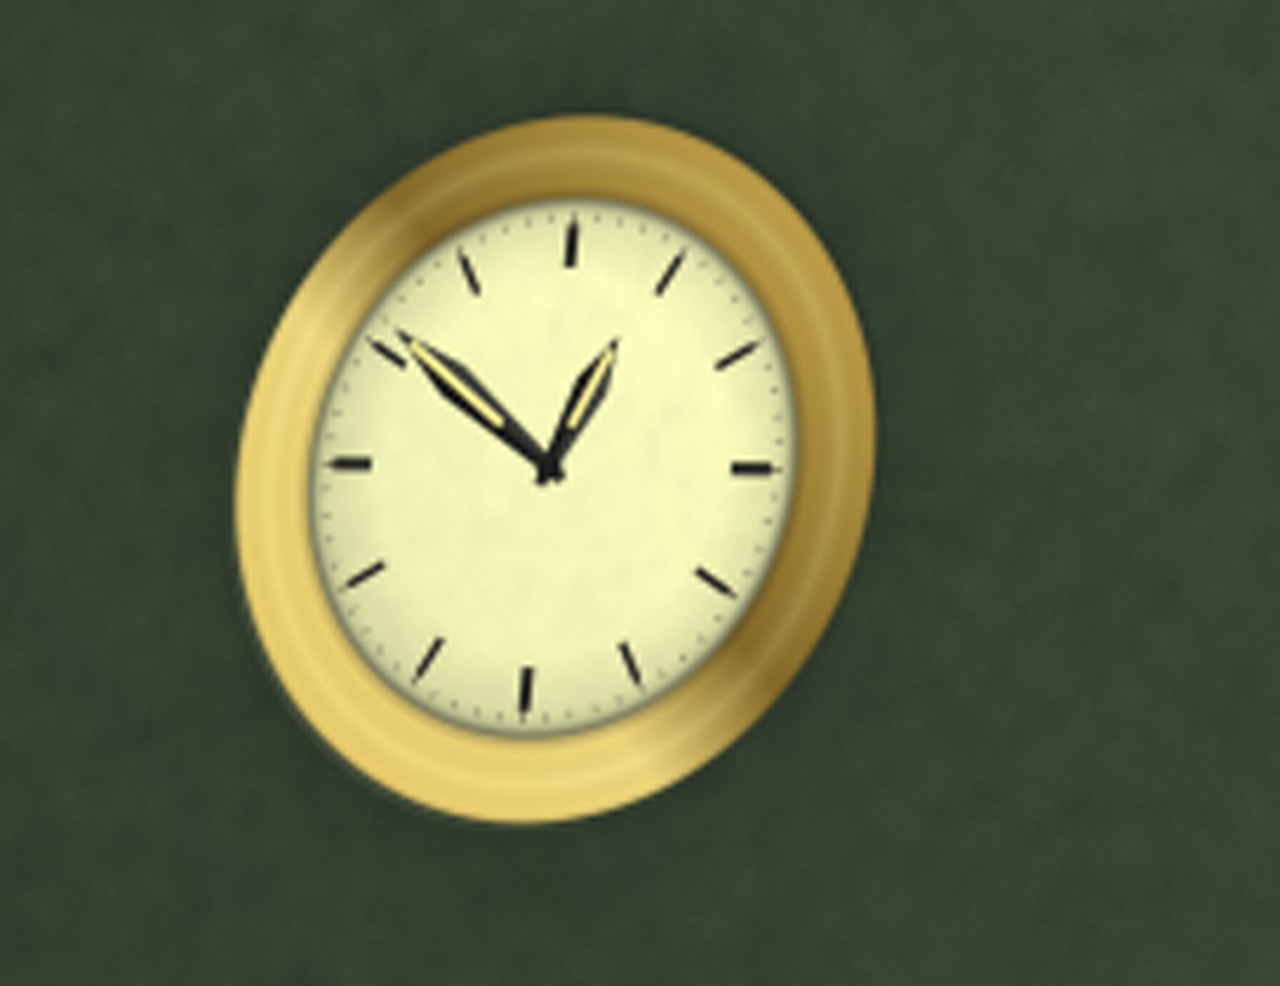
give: {"hour": 12, "minute": 51}
